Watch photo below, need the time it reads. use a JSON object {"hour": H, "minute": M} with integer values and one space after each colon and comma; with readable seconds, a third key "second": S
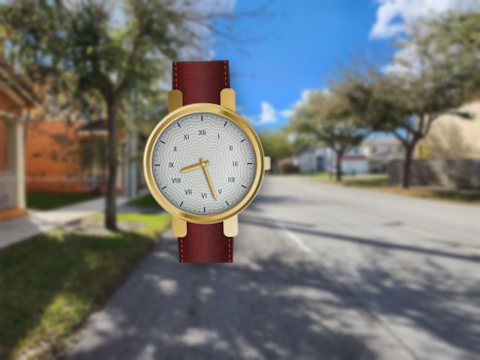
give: {"hour": 8, "minute": 27}
